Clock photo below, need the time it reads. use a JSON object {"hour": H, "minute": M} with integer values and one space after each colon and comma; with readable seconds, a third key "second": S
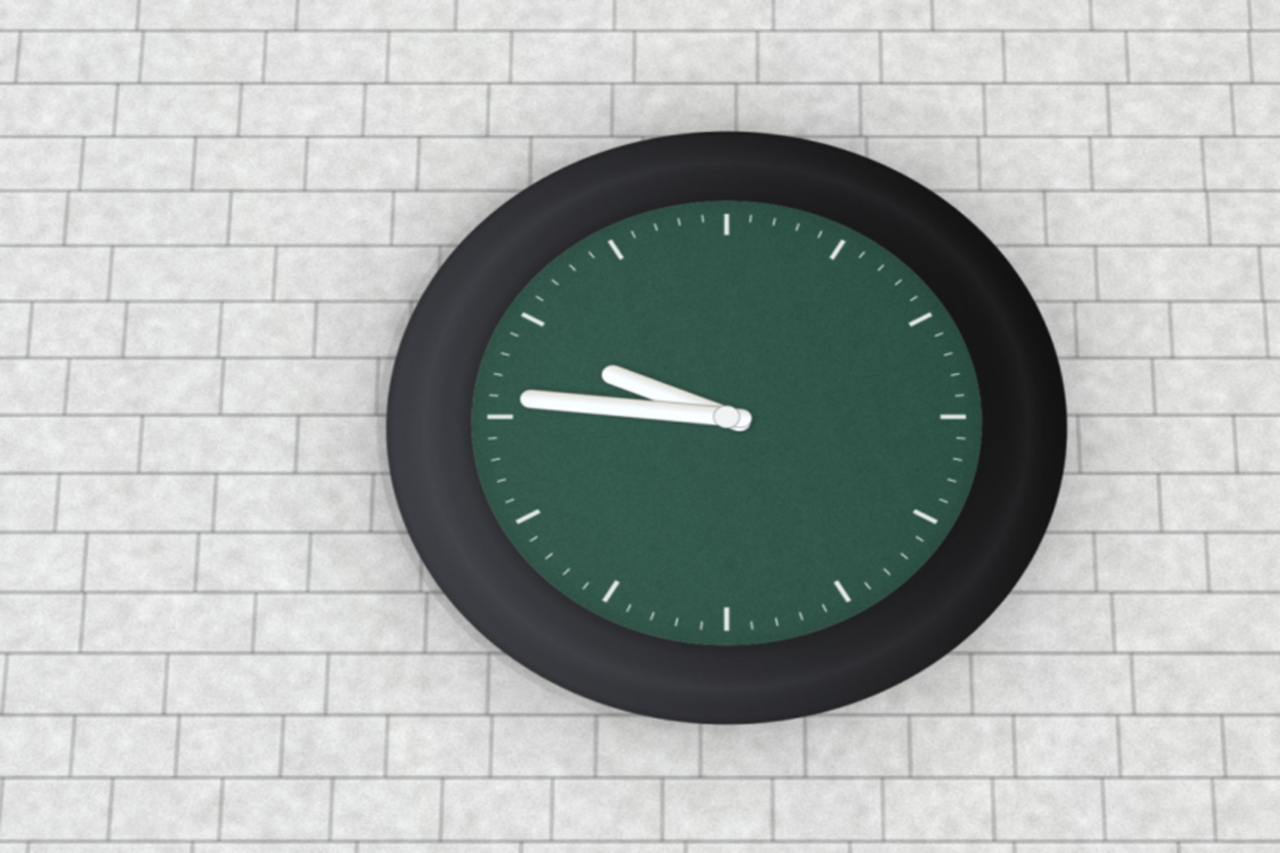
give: {"hour": 9, "minute": 46}
